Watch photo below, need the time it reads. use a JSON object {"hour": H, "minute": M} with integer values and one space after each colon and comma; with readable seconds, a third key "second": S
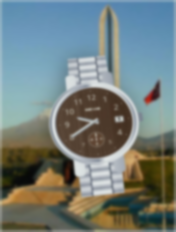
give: {"hour": 9, "minute": 40}
